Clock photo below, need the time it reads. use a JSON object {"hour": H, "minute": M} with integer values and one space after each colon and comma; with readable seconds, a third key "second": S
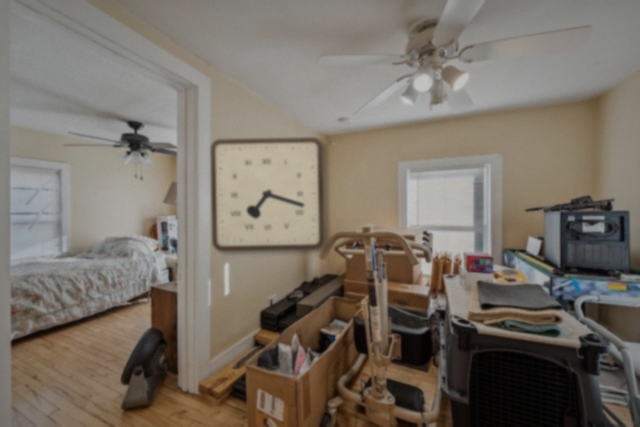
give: {"hour": 7, "minute": 18}
